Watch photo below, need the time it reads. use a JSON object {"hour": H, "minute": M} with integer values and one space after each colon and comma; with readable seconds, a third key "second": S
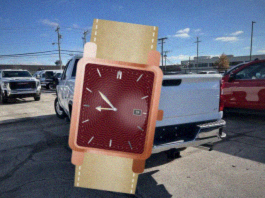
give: {"hour": 8, "minute": 52}
